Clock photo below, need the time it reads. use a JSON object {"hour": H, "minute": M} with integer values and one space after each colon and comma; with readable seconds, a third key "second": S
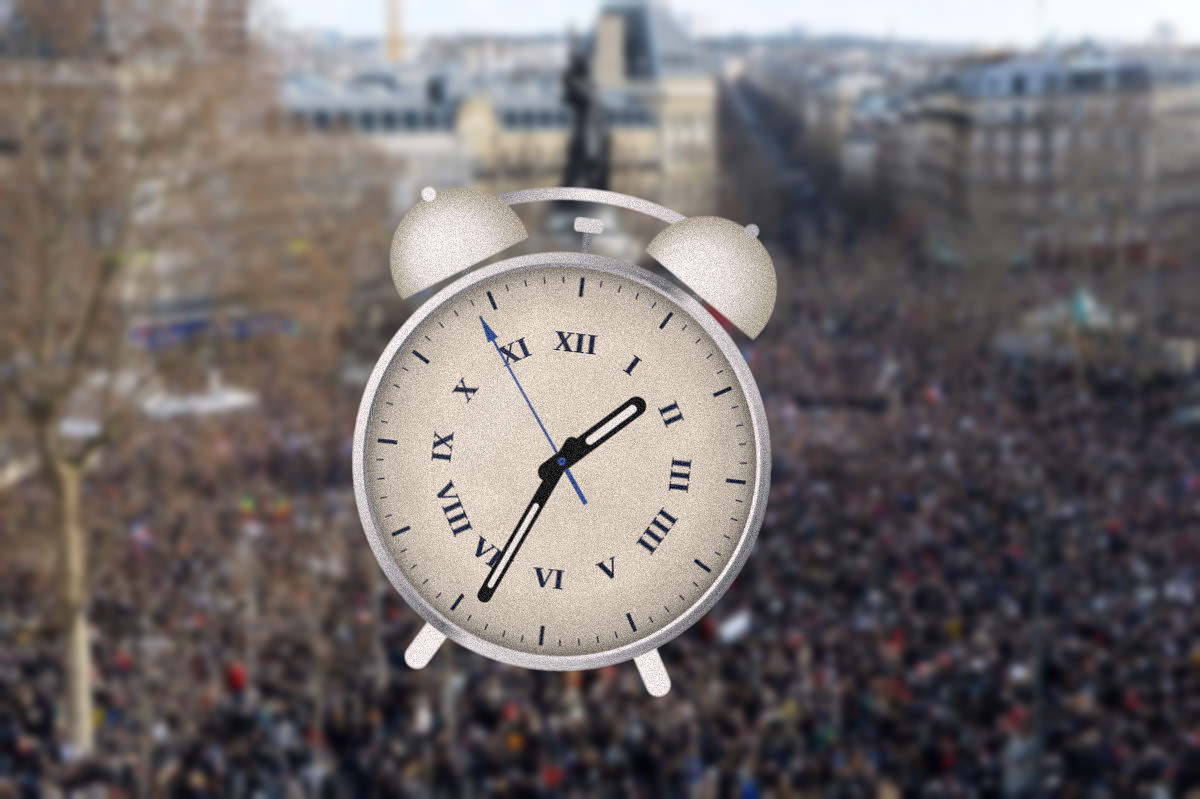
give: {"hour": 1, "minute": 33, "second": 54}
